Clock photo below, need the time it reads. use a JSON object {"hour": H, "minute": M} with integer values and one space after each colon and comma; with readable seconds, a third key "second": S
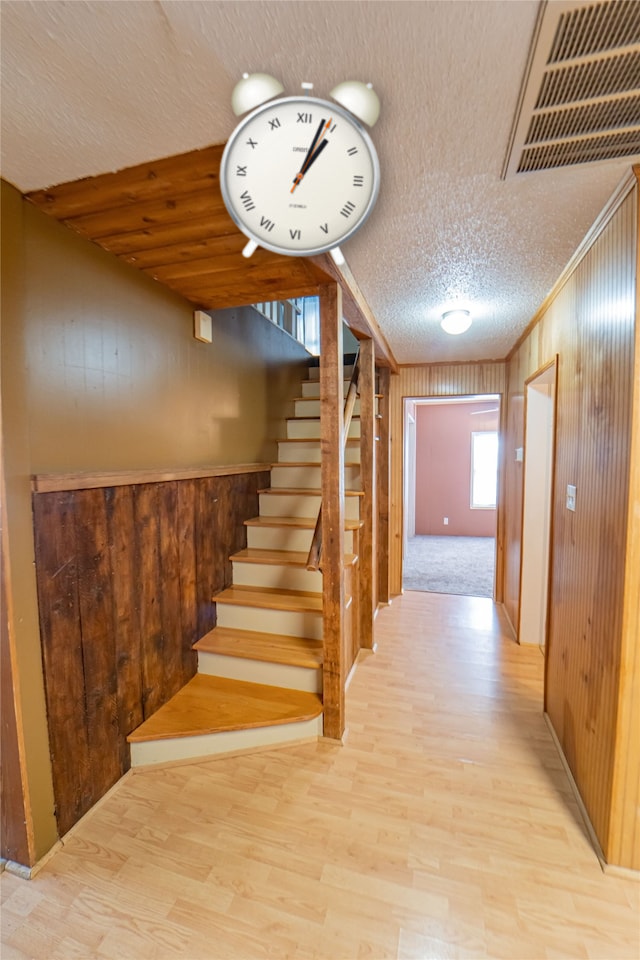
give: {"hour": 1, "minute": 3, "second": 4}
